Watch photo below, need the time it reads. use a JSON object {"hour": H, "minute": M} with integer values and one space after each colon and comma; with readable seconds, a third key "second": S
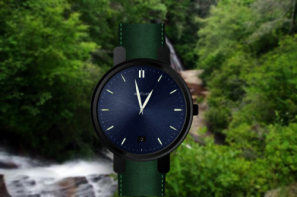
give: {"hour": 12, "minute": 58}
